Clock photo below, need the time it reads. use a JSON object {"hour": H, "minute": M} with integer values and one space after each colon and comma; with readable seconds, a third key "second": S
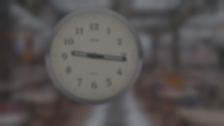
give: {"hour": 9, "minute": 16}
